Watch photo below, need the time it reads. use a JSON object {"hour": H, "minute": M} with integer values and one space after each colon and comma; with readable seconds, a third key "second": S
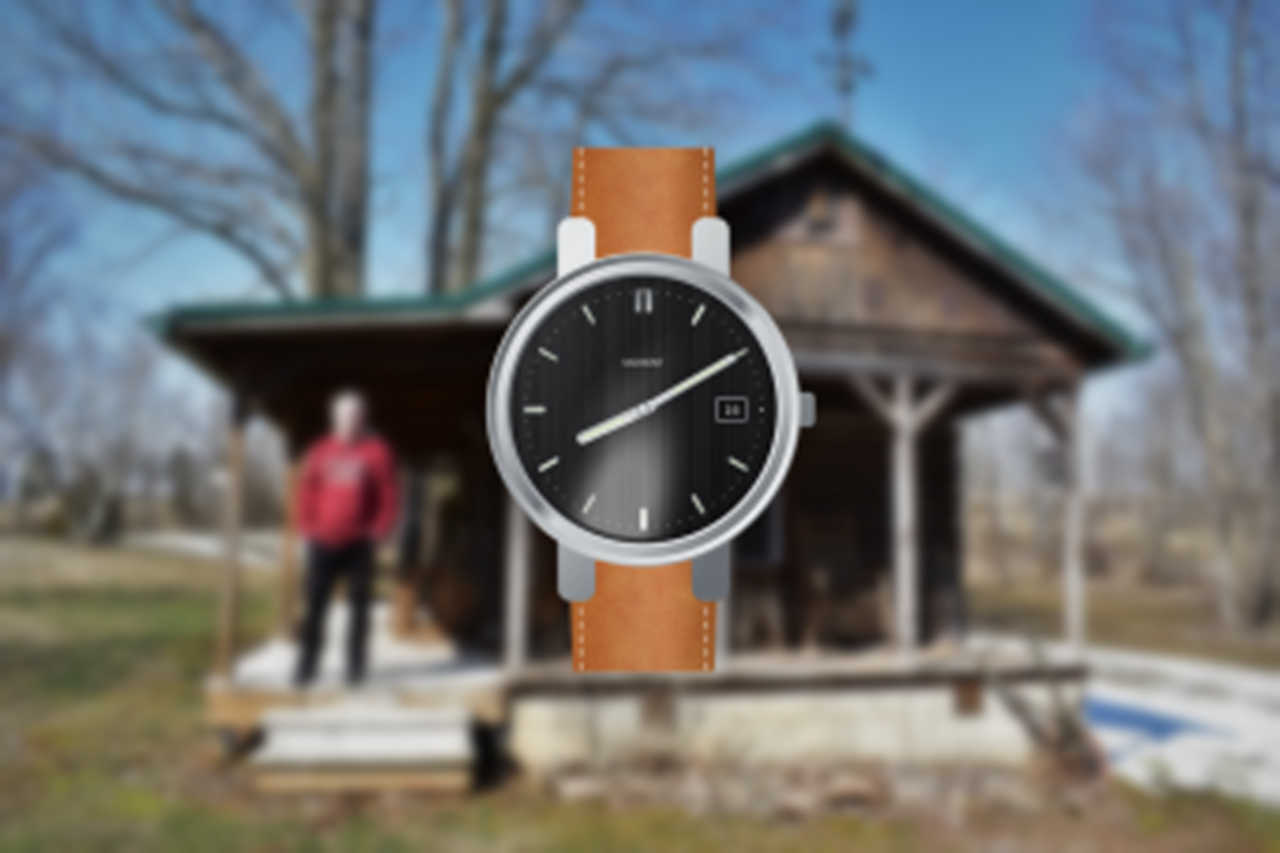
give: {"hour": 8, "minute": 10}
